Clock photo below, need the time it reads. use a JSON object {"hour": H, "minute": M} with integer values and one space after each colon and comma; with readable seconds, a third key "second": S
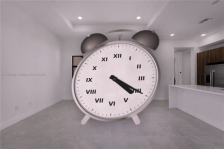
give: {"hour": 4, "minute": 20}
